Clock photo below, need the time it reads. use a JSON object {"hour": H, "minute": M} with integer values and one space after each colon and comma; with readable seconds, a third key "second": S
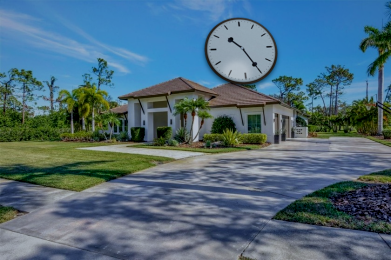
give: {"hour": 10, "minute": 25}
